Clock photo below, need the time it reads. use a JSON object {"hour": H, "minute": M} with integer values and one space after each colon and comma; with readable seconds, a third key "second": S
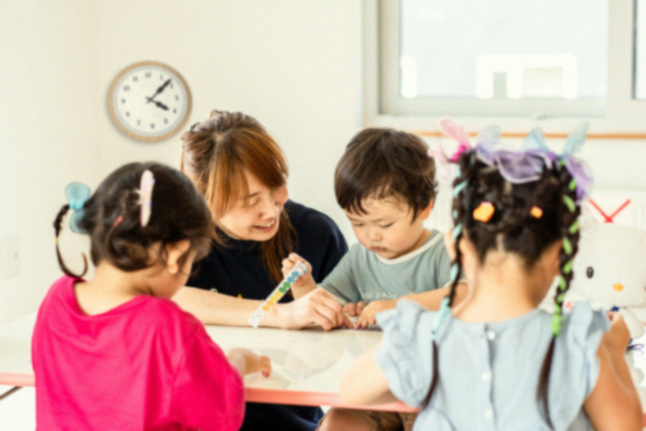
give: {"hour": 4, "minute": 8}
